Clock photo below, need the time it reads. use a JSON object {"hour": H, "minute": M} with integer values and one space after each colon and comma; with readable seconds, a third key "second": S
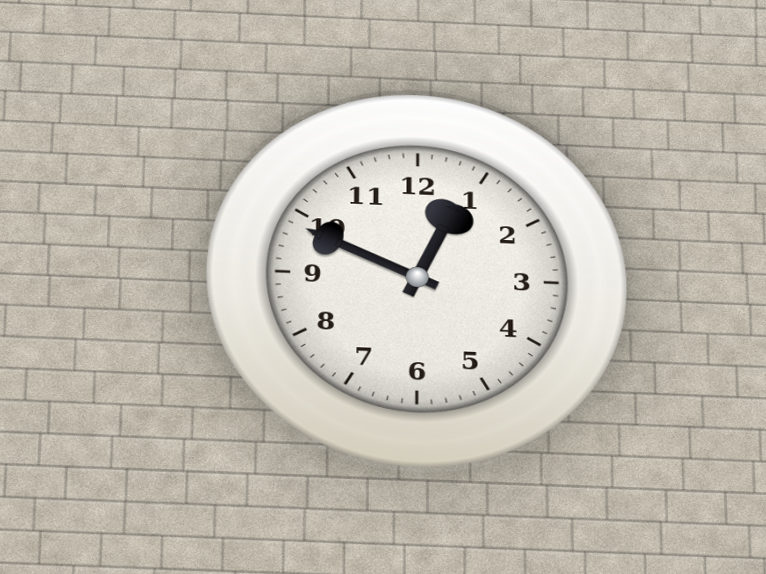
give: {"hour": 12, "minute": 49}
